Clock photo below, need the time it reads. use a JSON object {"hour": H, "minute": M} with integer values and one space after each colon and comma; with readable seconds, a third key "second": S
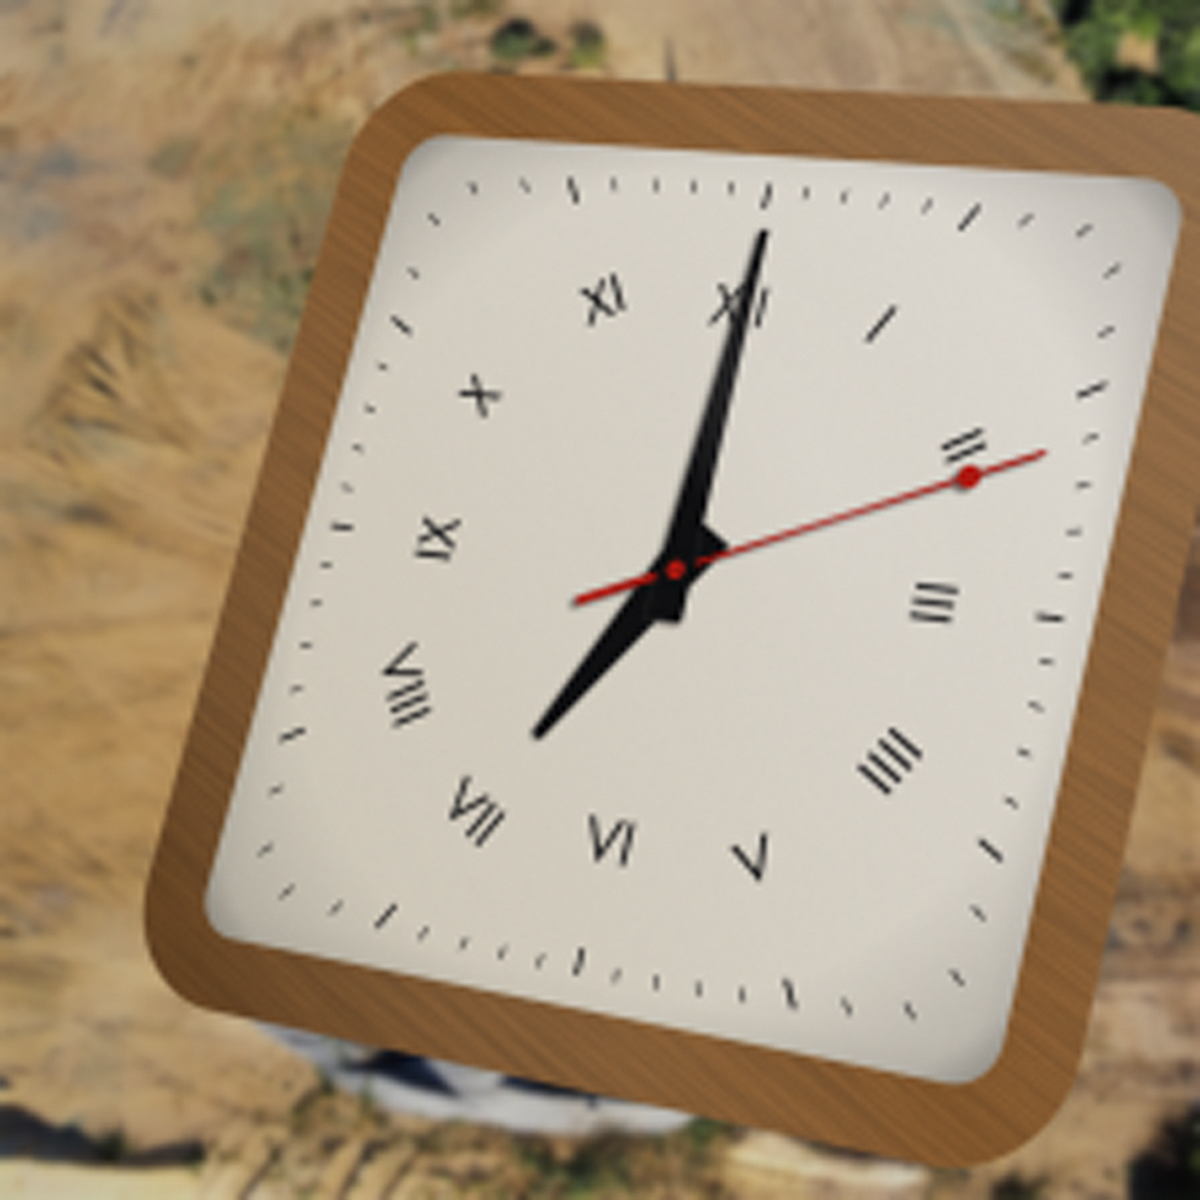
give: {"hour": 7, "minute": 0, "second": 11}
